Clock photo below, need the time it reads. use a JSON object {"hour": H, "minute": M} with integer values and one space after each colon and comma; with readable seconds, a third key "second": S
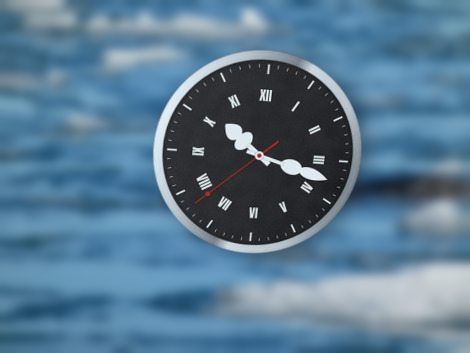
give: {"hour": 10, "minute": 17, "second": 38}
